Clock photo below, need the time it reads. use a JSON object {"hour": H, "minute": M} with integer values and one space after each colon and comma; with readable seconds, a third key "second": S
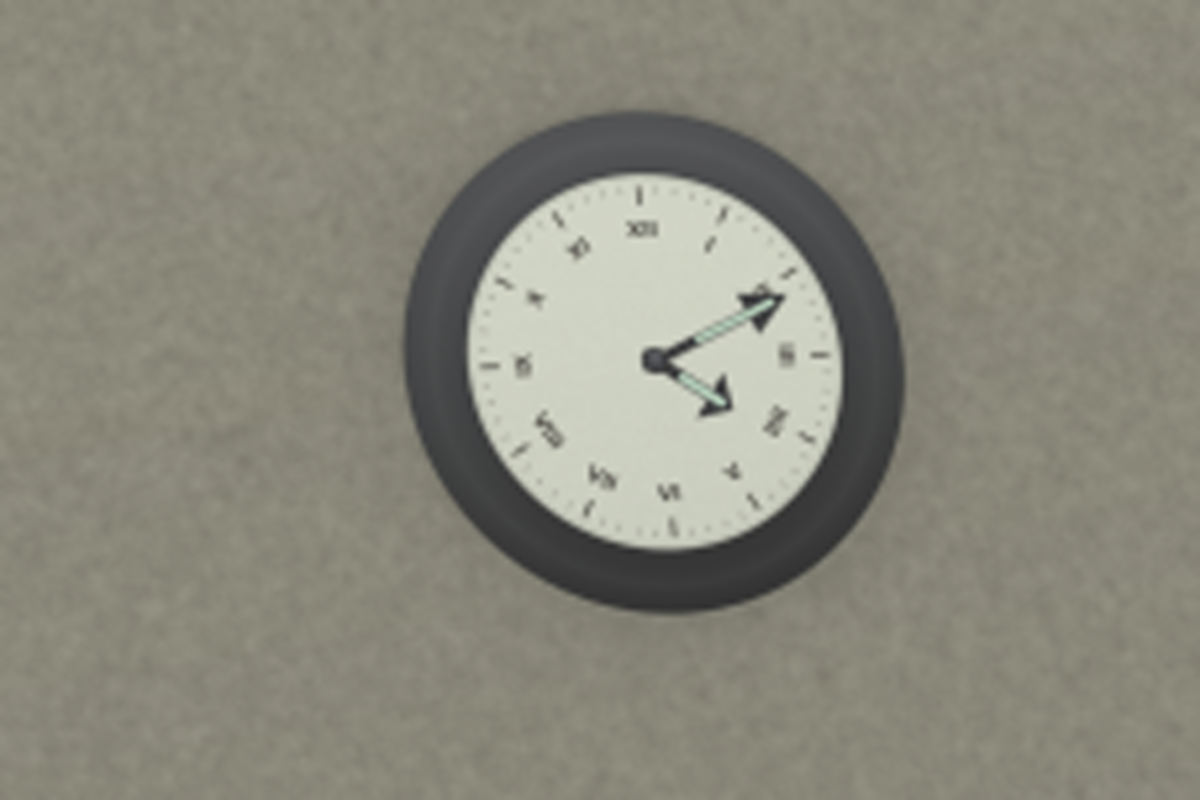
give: {"hour": 4, "minute": 11}
